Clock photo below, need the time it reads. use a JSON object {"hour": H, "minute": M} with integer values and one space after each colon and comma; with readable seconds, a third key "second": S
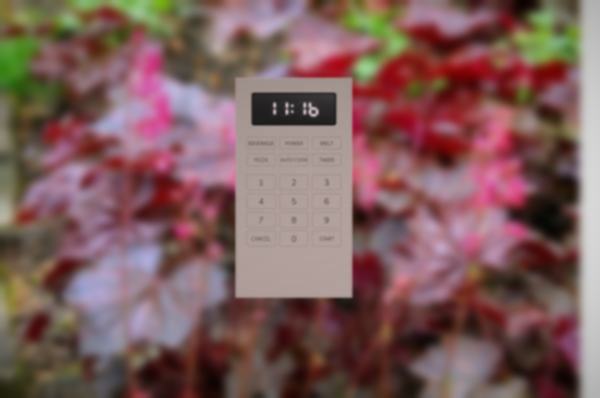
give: {"hour": 11, "minute": 16}
